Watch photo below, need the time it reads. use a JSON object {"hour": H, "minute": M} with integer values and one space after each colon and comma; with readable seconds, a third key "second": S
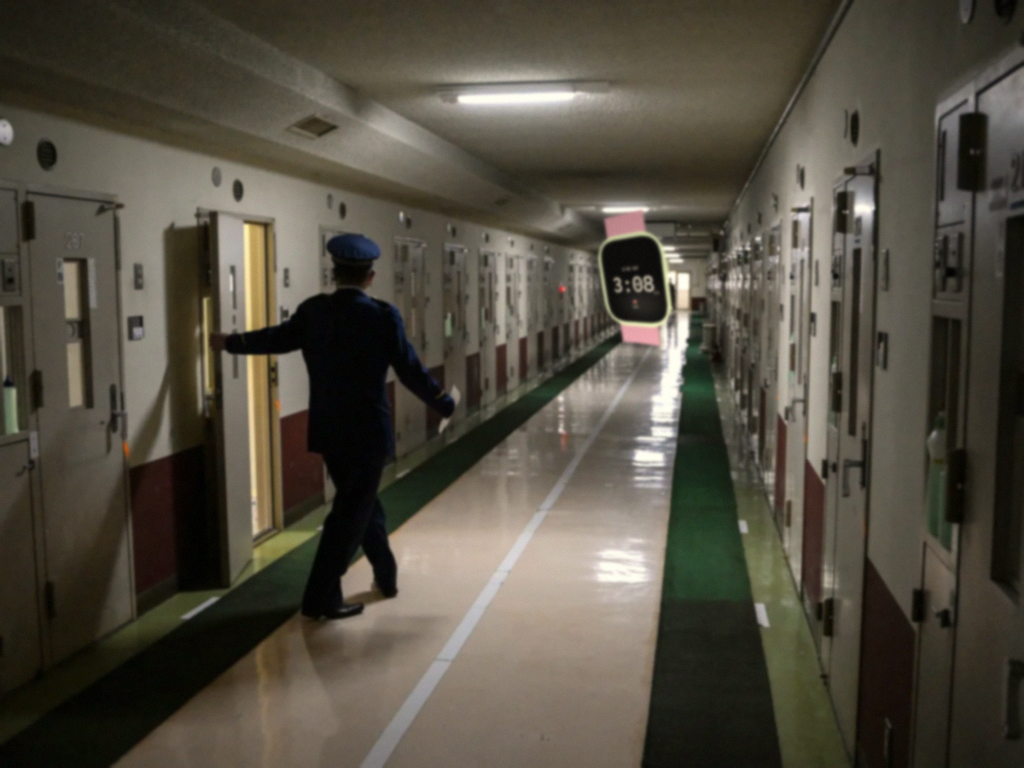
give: {"hour": 3, "minute": 8}
